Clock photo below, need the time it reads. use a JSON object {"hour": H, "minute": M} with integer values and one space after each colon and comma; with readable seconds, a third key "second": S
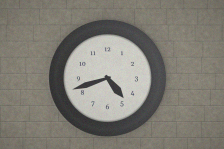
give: {"hour": 4, "minute": 42}
